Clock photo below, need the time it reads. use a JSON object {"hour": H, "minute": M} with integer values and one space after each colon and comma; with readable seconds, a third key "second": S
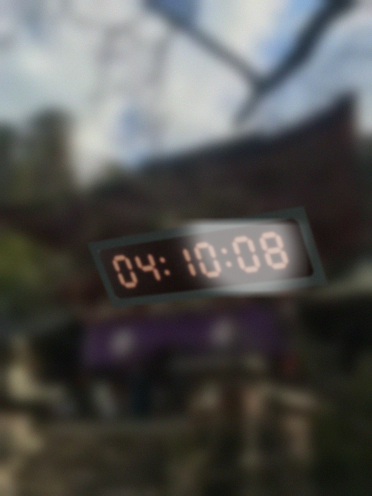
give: {"hour": 4, "minute": 10, "second": 8}
